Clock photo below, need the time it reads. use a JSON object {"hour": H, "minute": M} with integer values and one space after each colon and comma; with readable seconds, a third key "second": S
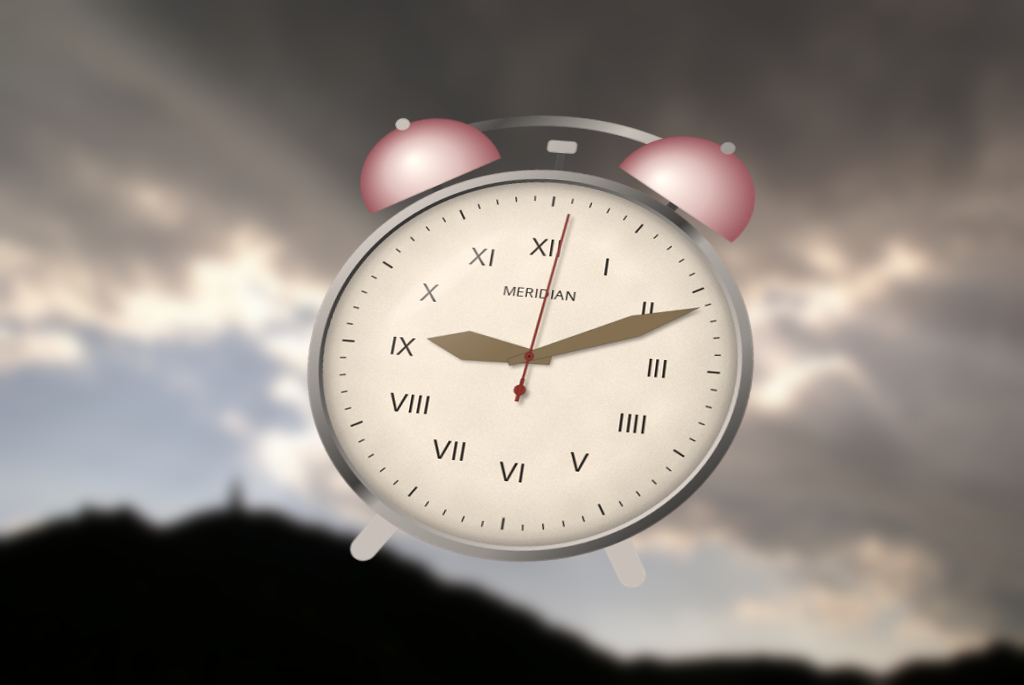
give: {"hour": 9, "minute": 11, "second": 1}
